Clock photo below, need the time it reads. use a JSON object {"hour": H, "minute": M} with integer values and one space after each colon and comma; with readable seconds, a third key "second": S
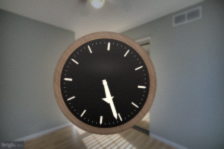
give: {"hour": 5, "minute": 26}
